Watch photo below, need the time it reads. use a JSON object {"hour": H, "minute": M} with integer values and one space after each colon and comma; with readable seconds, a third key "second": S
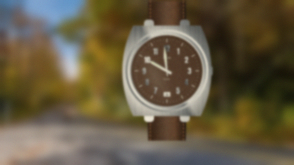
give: {"hour": 9, "minute": 59}
